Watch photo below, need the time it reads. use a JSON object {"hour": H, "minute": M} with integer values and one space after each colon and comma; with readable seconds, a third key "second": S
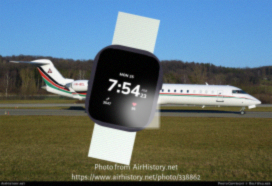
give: {"hour": 7, "minute": 54}
